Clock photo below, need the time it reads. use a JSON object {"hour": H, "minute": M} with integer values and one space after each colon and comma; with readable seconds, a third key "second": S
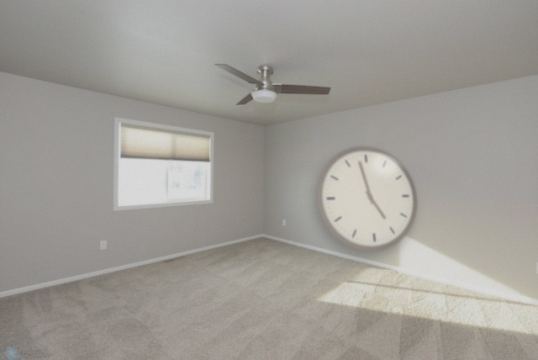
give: {"hour": 4, "minute": 58}
